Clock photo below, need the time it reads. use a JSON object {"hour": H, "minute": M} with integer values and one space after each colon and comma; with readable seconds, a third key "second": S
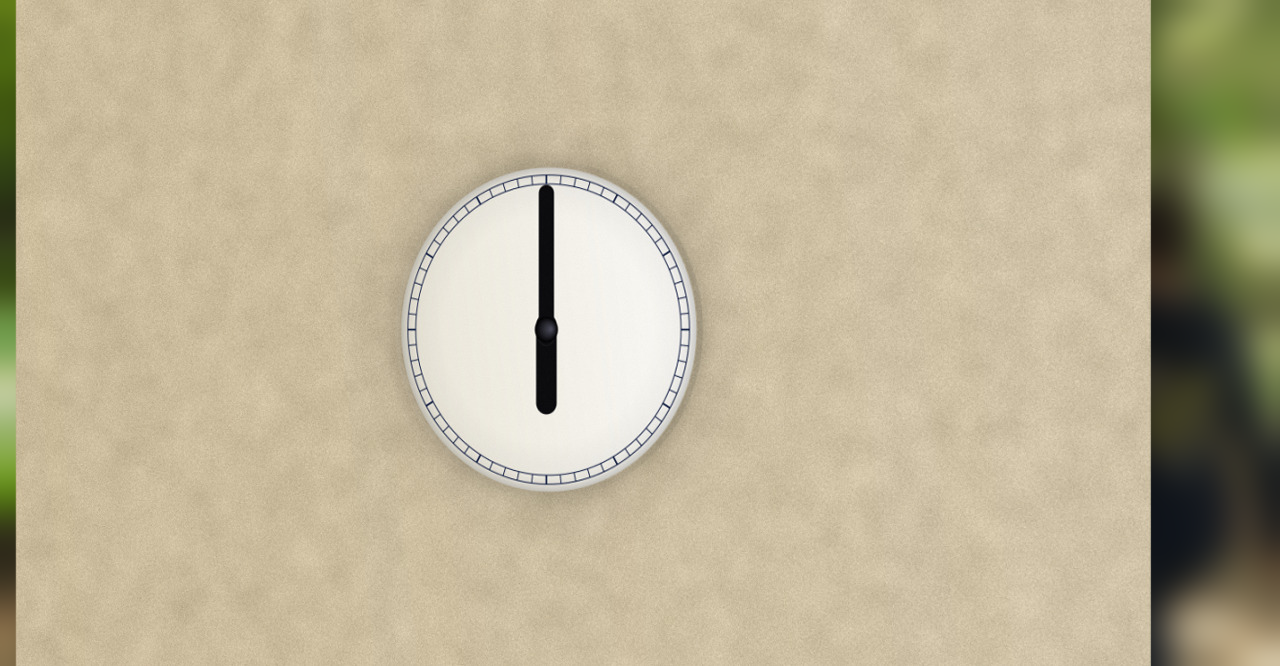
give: {"hour": 6, "minute": 0}
